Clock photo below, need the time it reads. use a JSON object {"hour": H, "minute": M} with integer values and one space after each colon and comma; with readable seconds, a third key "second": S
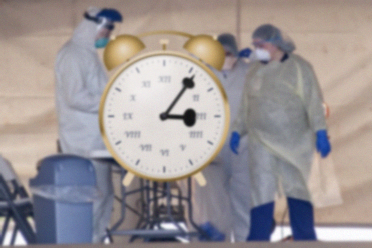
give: {"hour": 3, "minute": 6}
